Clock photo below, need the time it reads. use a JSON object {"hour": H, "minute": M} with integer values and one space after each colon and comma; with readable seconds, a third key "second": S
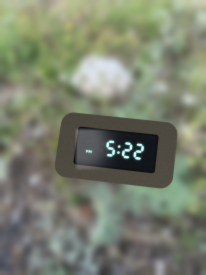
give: {"hour": 5, "minute": 22}
